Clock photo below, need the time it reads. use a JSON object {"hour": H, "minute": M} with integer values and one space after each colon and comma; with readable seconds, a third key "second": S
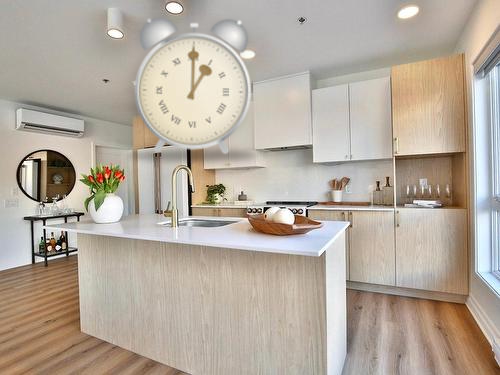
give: {"hour": 1, "minute": 0}
